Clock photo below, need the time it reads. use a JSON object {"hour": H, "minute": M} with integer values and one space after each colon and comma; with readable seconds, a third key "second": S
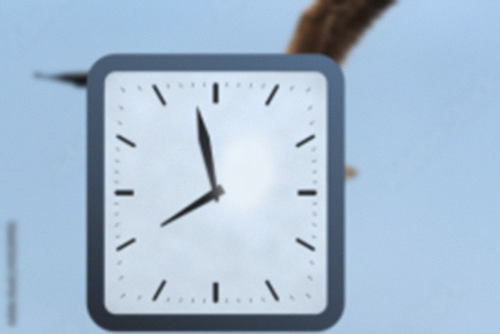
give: {"hour": 7, "minute": 58}
